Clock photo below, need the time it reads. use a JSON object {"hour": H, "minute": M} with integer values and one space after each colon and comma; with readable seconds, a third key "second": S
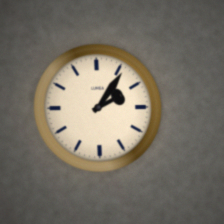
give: {"hour": 2, "minute": 6}
